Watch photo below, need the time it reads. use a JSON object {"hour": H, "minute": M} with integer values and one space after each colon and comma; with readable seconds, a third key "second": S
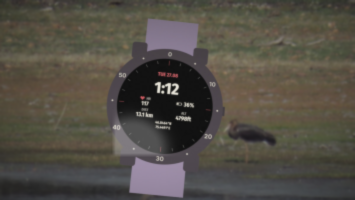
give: {"hour": 1, "minute": 12}
